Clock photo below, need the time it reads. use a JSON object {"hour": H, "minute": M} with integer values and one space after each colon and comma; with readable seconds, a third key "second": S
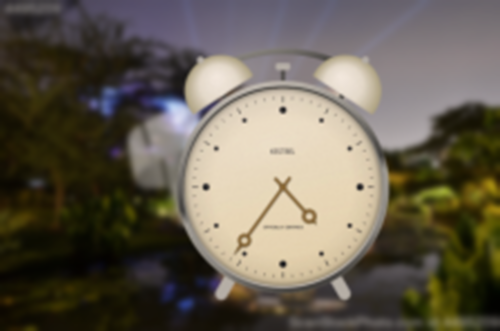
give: {"hour": 4, "minute": 36}
